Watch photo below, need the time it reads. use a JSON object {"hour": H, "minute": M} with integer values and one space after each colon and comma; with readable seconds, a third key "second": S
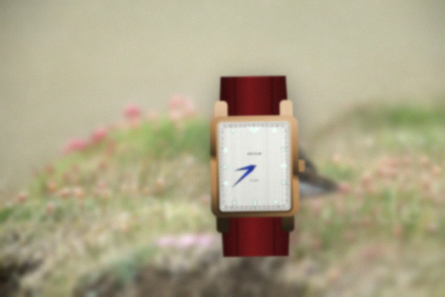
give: {"hour": 8, "minute": 38}
